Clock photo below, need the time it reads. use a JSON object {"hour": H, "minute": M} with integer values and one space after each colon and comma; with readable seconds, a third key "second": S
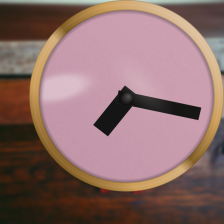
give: {"hour": 7, "minute": 17}
